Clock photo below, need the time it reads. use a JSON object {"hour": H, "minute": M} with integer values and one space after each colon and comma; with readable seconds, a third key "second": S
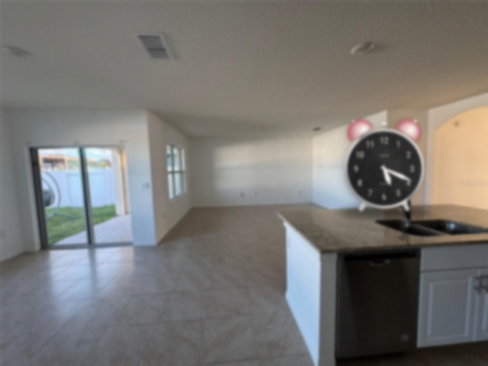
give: {"hour": 5, "minute": 19}
